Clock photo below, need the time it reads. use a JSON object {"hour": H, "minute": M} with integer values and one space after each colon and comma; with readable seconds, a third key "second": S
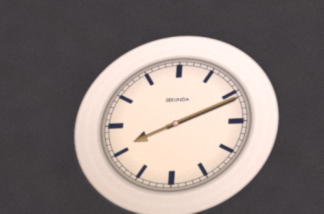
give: {"hour": 8, "minute": 11}
